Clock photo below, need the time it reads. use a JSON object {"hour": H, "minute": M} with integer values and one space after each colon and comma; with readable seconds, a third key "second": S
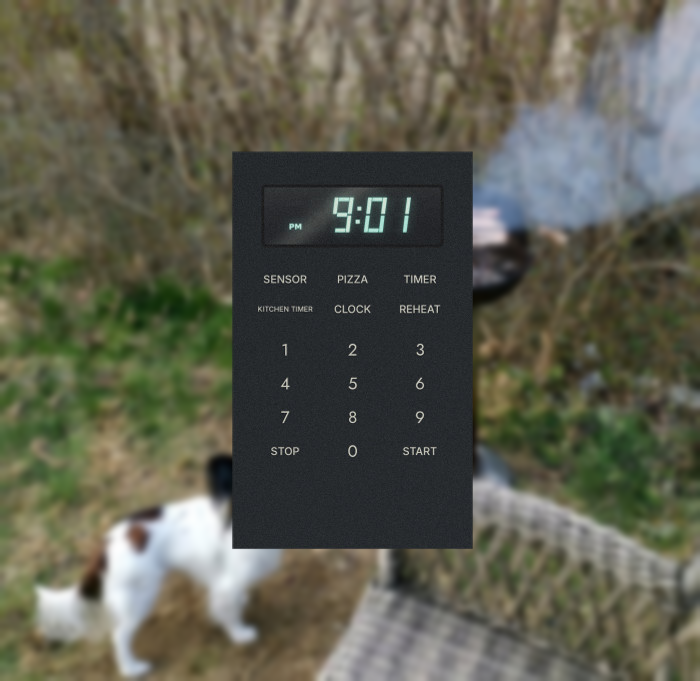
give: {"hour": 9, "minute": 1}
